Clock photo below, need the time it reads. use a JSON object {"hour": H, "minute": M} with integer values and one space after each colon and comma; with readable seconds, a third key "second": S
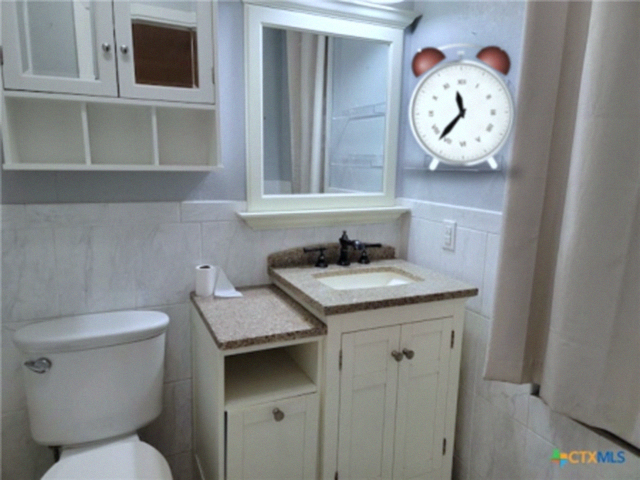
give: {"hour": 11, "minute": 37}
